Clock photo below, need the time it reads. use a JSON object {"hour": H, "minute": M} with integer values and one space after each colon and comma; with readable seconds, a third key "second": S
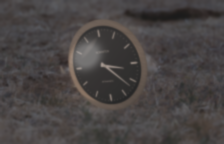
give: {"hour": 3, "minute": 22}
